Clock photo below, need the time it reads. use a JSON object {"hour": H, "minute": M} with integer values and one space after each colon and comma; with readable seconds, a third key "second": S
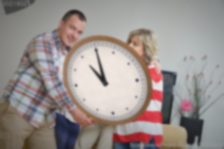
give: {"hour": 11, "minute": 0}
